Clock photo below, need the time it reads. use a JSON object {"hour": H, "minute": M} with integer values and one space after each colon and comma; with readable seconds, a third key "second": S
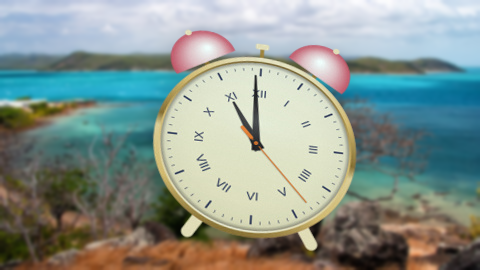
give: {"hour": 10, "minute": 59, "second": 23}
